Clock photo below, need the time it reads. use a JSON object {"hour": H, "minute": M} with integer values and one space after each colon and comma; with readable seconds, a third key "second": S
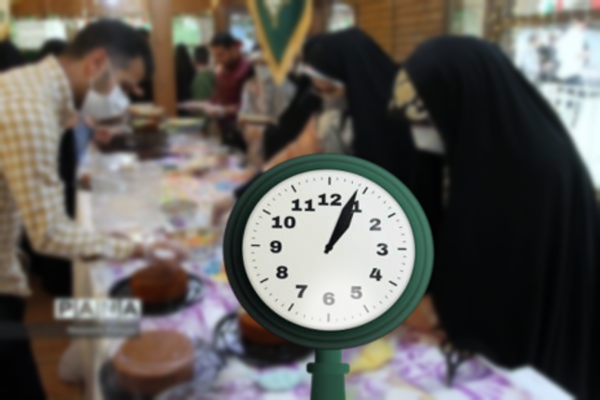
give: {"hour": 1, "minute": 4}
